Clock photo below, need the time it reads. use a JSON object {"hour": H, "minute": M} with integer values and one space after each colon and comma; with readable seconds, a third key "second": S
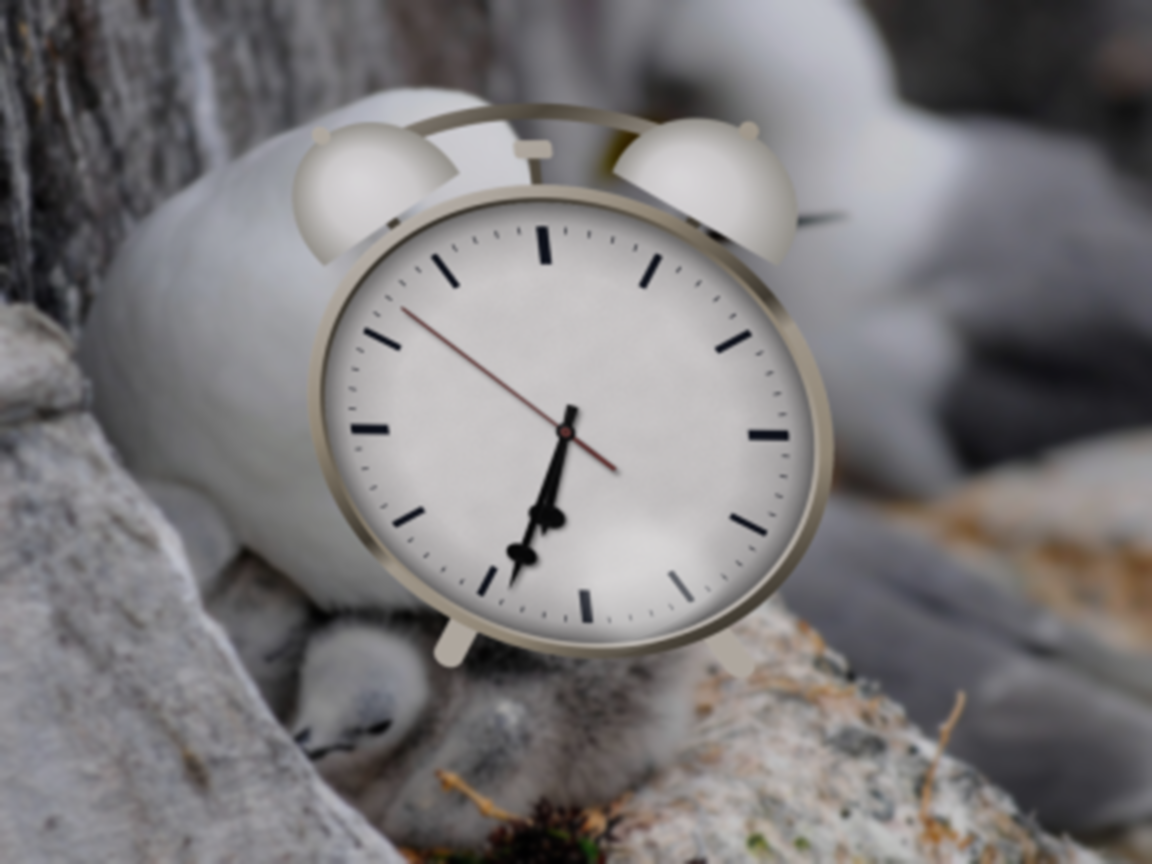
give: {"hour": 6, "minute": 33, "second": 52}
